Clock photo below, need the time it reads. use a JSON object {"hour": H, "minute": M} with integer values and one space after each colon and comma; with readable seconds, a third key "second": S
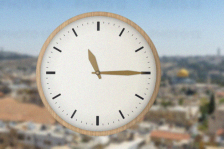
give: {"hour": 11, "minute": 15}
